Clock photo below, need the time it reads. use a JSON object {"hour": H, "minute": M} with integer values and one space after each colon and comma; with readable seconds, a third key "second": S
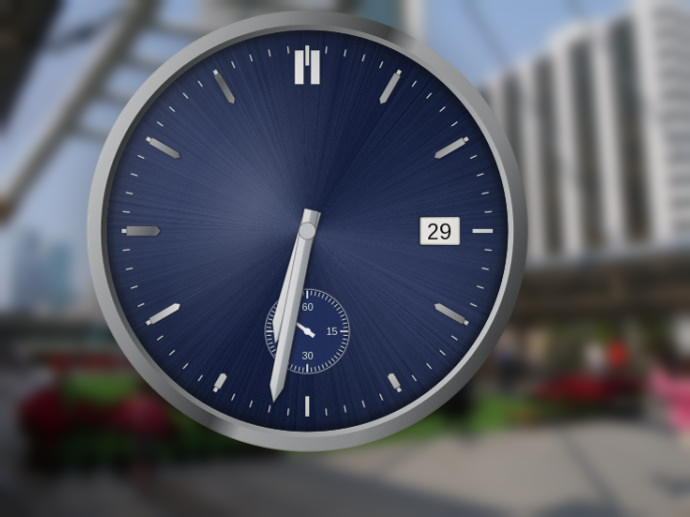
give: {"hour": 6, "minute": 31, "second": 51}
